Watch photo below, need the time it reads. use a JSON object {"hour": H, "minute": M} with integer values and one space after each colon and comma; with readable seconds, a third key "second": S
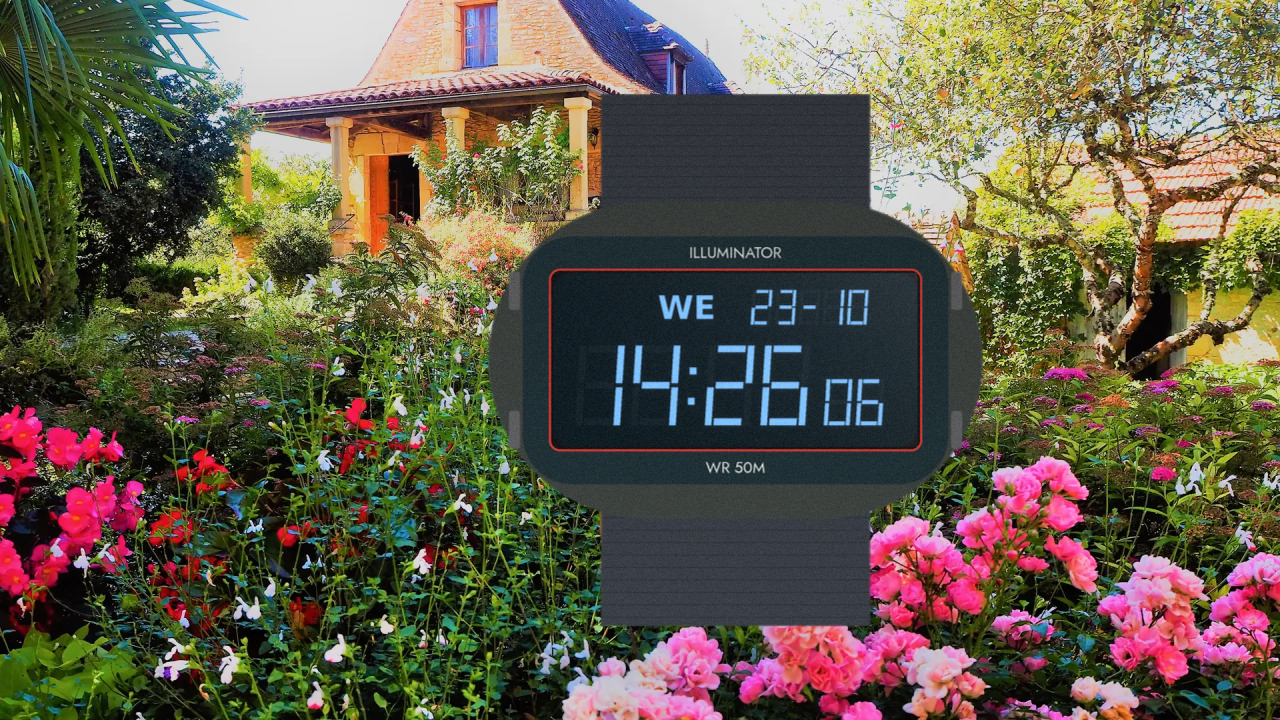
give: {"hour": 14, "minute": 26, "second": 6}
